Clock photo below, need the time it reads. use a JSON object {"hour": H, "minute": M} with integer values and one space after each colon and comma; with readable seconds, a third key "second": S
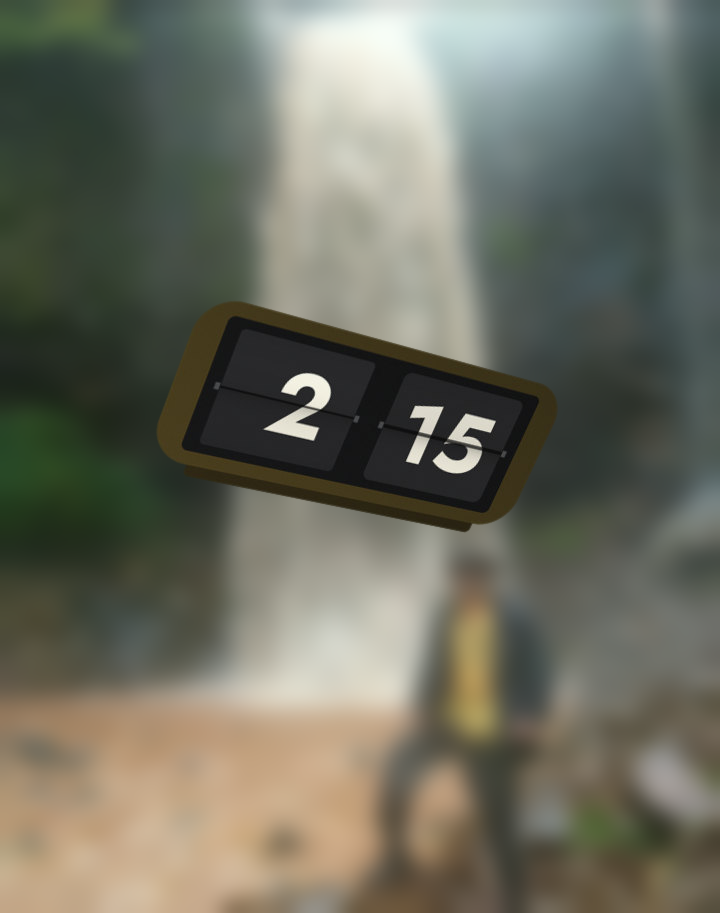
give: {"hour": 2, "minute": 15}
